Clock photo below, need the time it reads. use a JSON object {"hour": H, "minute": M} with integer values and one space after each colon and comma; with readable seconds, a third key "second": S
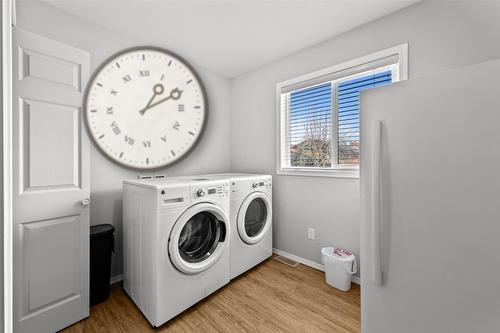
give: {"hour": 1, "minute": 11}
